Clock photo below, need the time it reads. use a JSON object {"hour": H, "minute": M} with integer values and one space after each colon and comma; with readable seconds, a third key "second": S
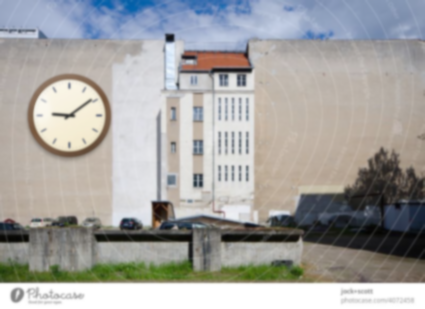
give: {"hour": 9, "minute": 9}
